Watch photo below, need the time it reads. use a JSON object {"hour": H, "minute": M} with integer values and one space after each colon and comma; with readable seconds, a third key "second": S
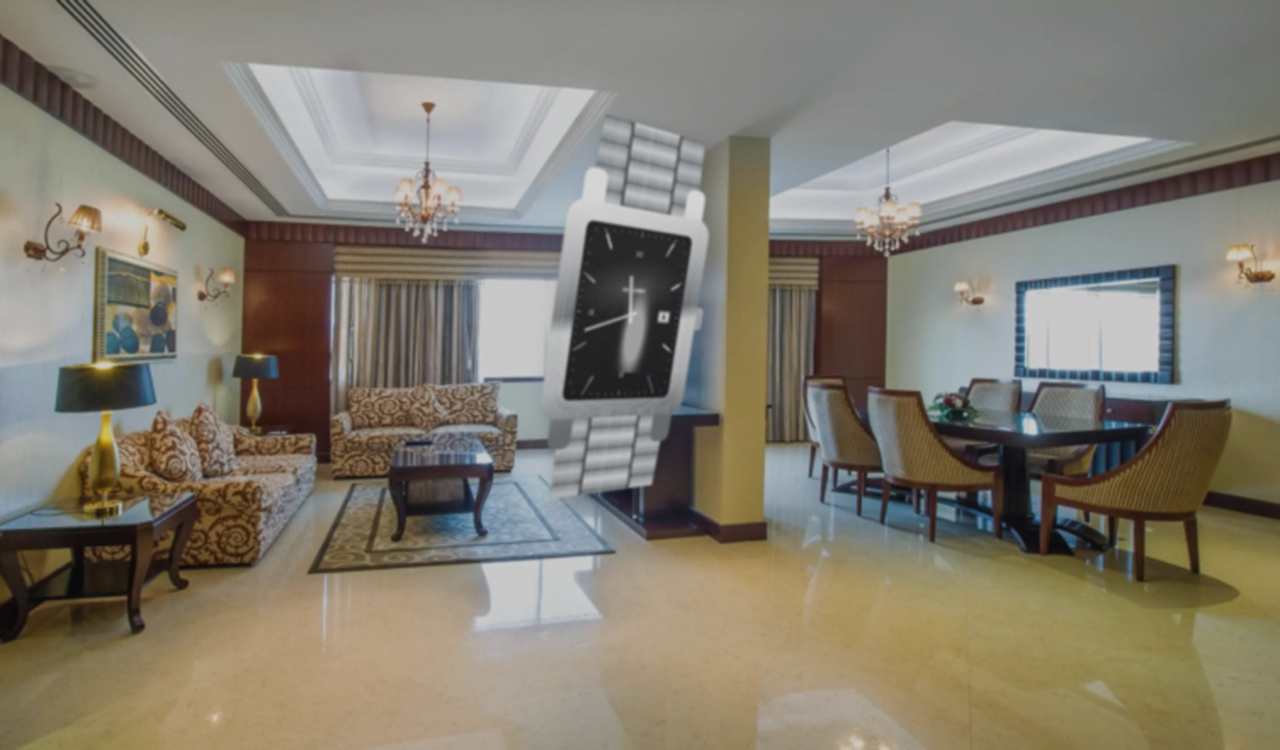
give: {"hour": 11, "minute": 42}
